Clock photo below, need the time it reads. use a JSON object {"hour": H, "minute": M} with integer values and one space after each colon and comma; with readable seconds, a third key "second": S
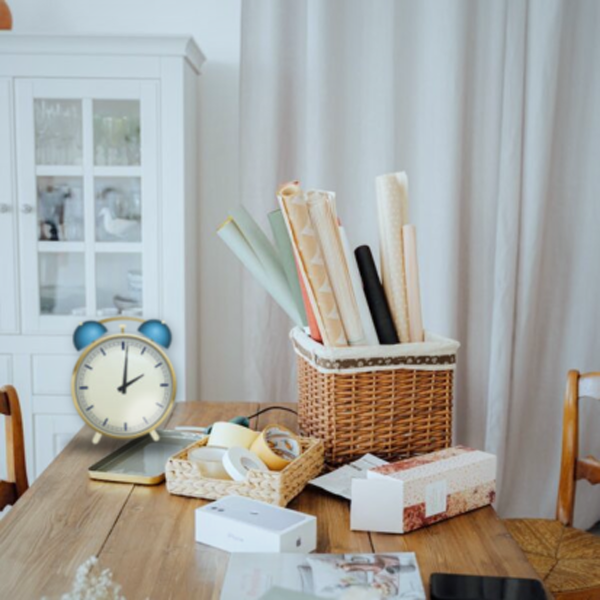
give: {"hour": 2, "minute": 1}
